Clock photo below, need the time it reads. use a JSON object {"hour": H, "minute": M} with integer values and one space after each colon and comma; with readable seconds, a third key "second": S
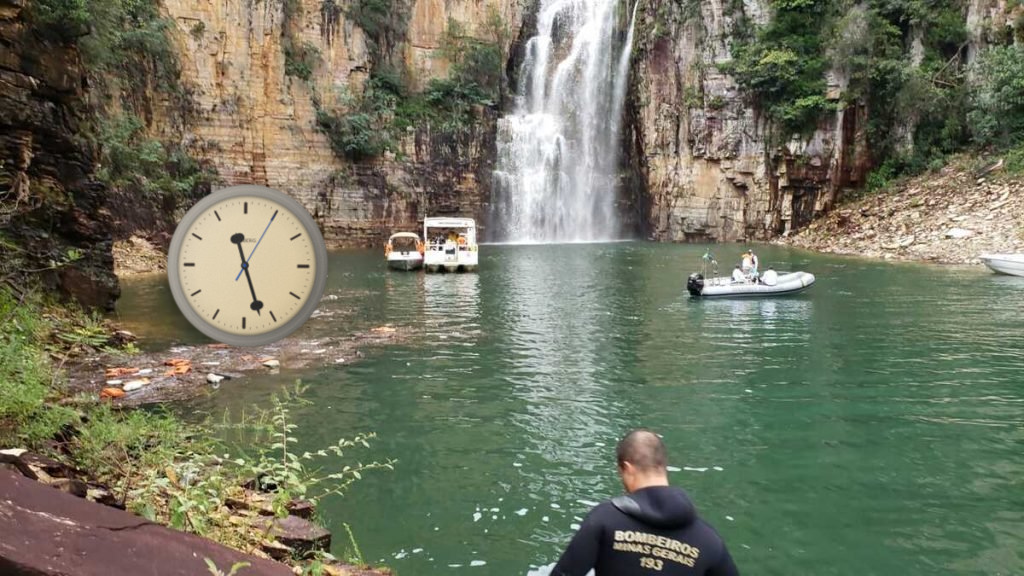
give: {"hour": 11, "minute": 27, "second": 5}
